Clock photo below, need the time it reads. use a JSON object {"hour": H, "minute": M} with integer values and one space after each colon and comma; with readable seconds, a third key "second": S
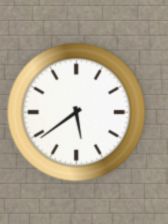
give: {"hour": 5, "minute": 39}
